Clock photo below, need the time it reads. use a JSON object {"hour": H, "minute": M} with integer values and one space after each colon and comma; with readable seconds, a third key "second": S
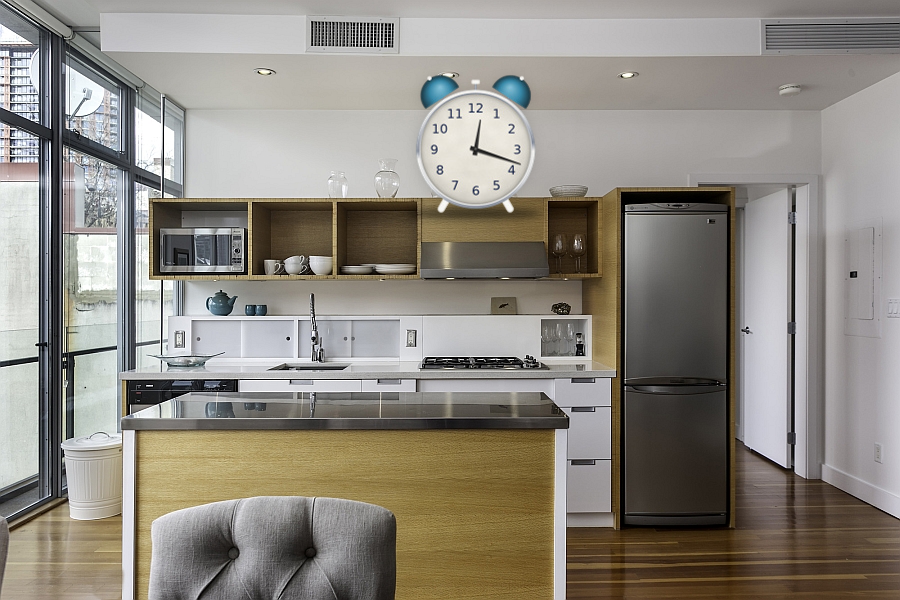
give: {"hour": 12, "minute": 18}
